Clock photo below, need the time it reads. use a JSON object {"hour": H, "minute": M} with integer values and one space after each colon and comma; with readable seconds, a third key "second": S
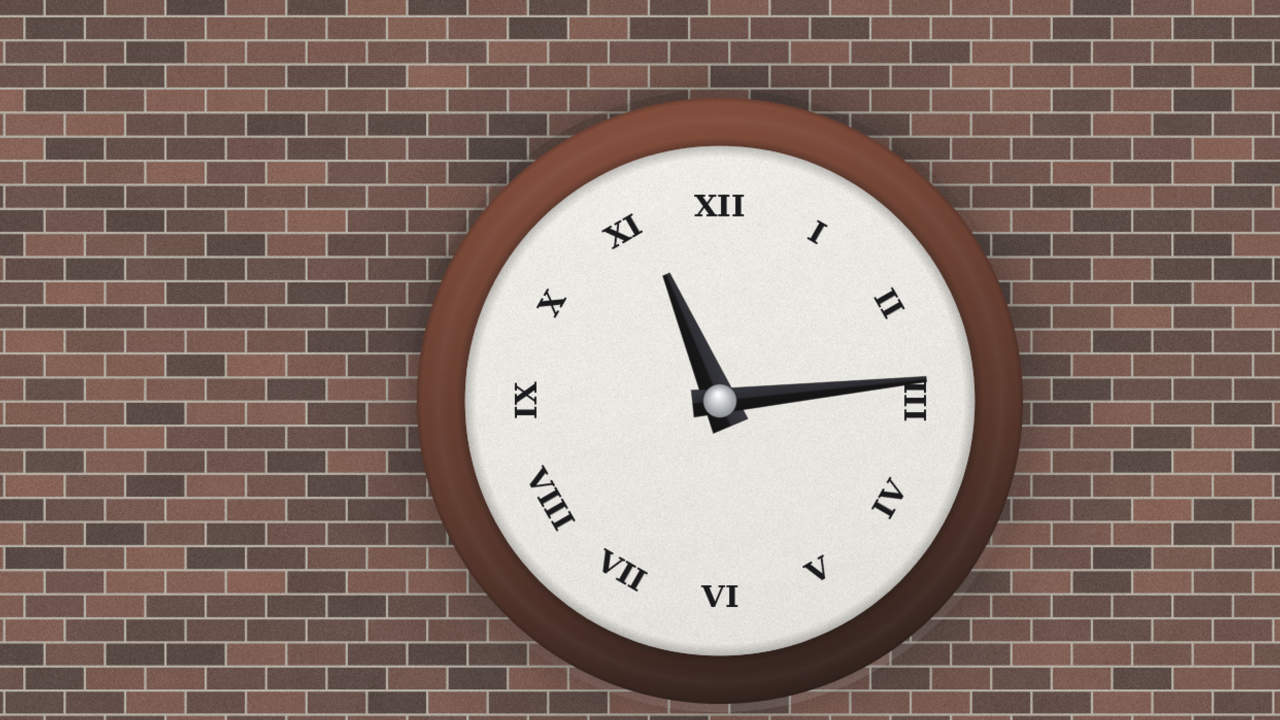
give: {"hour": 11, "minute": 14}
